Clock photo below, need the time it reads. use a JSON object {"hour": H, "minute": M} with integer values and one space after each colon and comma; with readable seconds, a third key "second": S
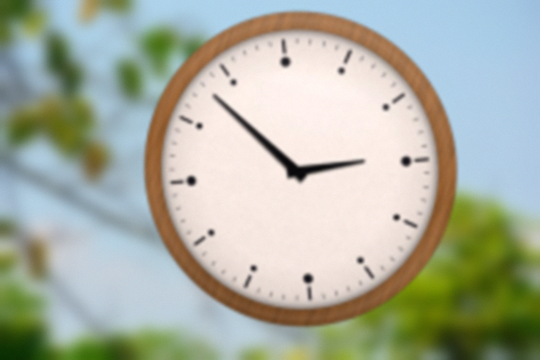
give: {"hour": 2, "minute": 53}
